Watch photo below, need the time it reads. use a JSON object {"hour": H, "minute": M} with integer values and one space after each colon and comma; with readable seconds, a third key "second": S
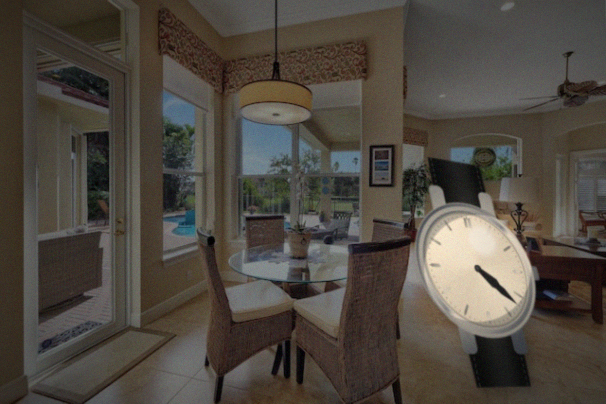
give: {"hour": 4, "minute": 22}
